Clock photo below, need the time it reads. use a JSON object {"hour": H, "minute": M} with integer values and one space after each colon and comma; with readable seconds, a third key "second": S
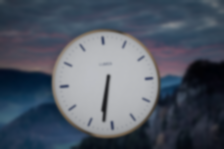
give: {"hour": 6, "minute": 32}
